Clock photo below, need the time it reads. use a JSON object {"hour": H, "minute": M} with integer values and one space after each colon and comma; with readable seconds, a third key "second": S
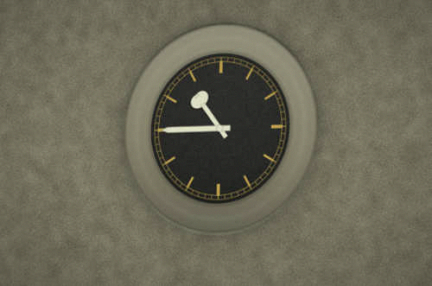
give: {"hour": 10, "minute": 45}
